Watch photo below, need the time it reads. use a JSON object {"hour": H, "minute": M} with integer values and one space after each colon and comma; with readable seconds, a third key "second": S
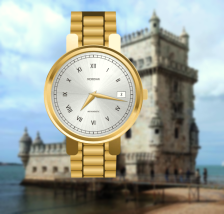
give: {"hour": 7, "minute": 17}
